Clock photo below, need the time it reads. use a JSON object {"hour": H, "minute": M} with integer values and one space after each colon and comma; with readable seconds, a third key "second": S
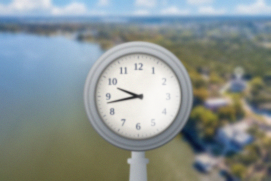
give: {"hour": 9, "minute": 43}
